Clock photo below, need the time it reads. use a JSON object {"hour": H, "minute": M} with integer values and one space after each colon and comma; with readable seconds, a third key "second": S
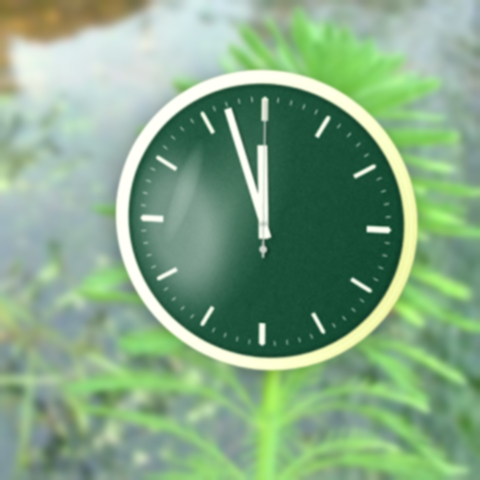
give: {"hour": 11, "minute": 57, "second": 0}
